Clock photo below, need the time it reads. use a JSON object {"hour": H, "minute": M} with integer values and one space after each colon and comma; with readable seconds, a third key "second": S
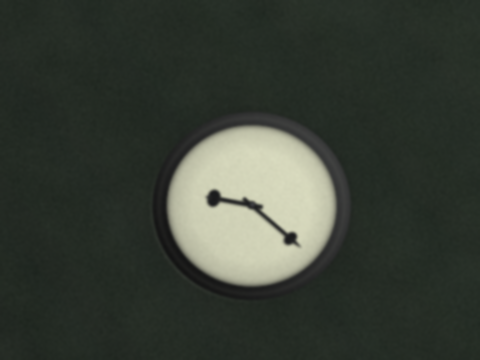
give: {"hour": 9, "minute": 22}
